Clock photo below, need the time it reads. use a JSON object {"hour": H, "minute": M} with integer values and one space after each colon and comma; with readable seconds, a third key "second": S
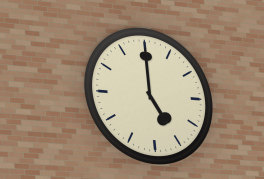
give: {"hour": 5, "minute": 0}
